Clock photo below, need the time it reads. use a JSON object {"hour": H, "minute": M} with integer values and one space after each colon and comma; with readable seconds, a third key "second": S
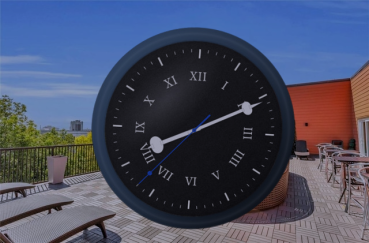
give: {"hour": 8, "minute": 10, "second": 37}
